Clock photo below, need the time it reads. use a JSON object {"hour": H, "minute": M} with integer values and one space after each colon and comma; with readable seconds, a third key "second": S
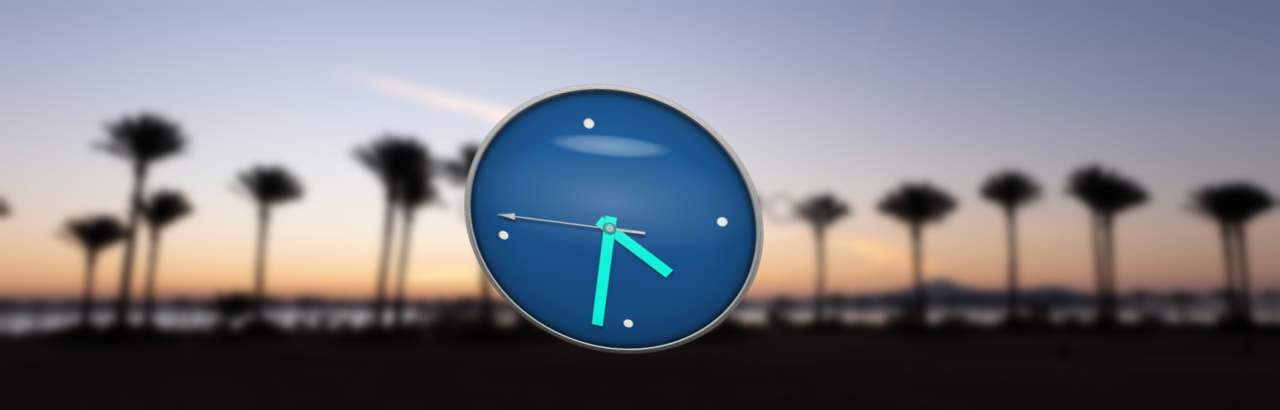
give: {"hour": 4, "minute": 32, "second": 47}
